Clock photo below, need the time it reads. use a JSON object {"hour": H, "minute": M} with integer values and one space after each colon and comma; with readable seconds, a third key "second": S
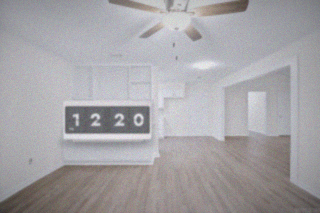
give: {"hour": 12, "minute": 20}
